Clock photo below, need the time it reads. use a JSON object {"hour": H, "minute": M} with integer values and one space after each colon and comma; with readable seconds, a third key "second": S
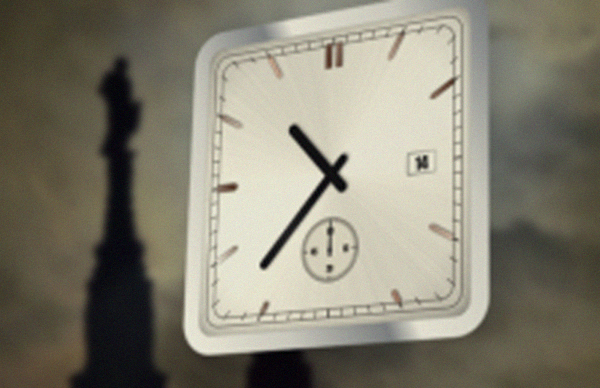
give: {"hour": 10, "minute": 37}
